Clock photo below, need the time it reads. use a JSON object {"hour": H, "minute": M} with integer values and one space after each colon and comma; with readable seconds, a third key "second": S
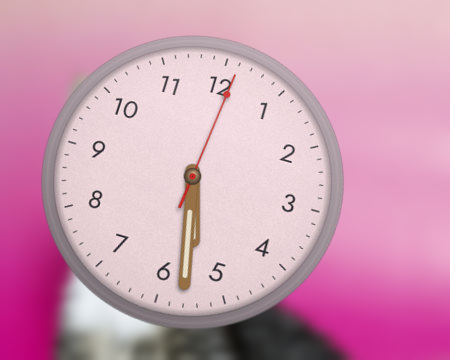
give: {"hour": 5, "minute": 28, "second": 1}
